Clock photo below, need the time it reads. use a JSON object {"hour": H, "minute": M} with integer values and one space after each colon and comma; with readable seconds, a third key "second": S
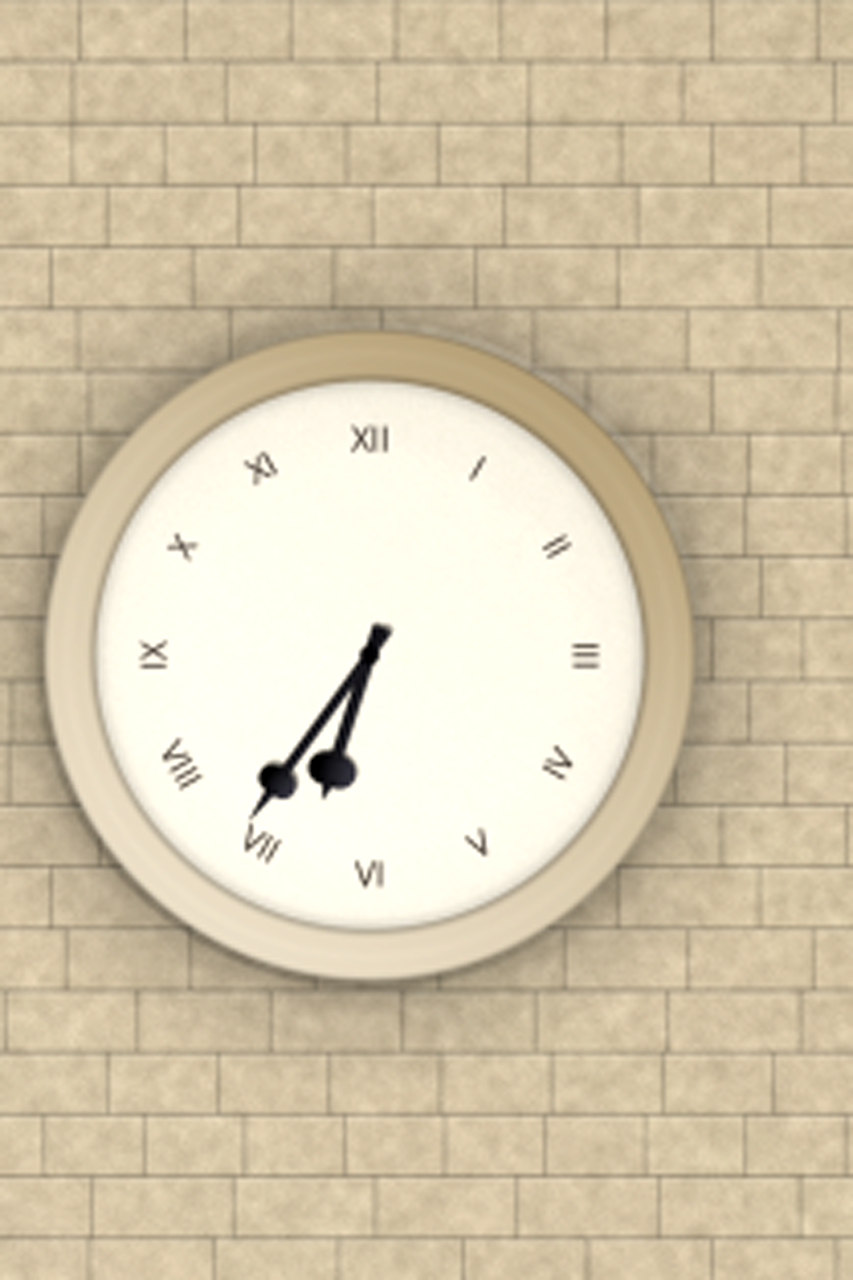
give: {"hour": 6, "minute": 36}
